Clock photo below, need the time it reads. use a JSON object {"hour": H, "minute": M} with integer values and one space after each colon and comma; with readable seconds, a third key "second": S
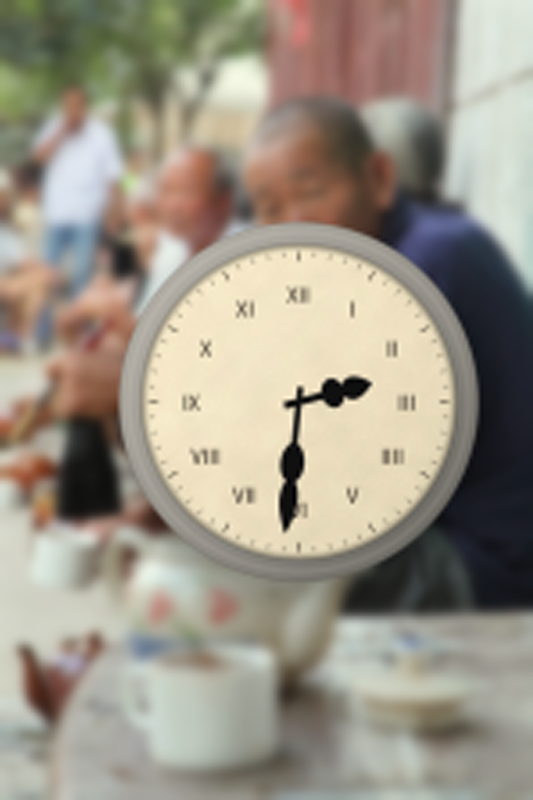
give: {"hour": 2, "minute": 31}
